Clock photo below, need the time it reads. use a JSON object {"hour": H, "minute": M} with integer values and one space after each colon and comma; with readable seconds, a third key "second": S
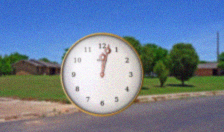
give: {"hour": 12, "minute": 2}
